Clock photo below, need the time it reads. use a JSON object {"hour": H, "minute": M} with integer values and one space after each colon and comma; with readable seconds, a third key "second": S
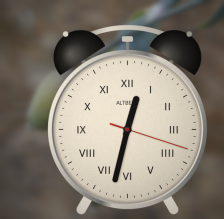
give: {"hour": 12, "minute": 32, "second": 18}
